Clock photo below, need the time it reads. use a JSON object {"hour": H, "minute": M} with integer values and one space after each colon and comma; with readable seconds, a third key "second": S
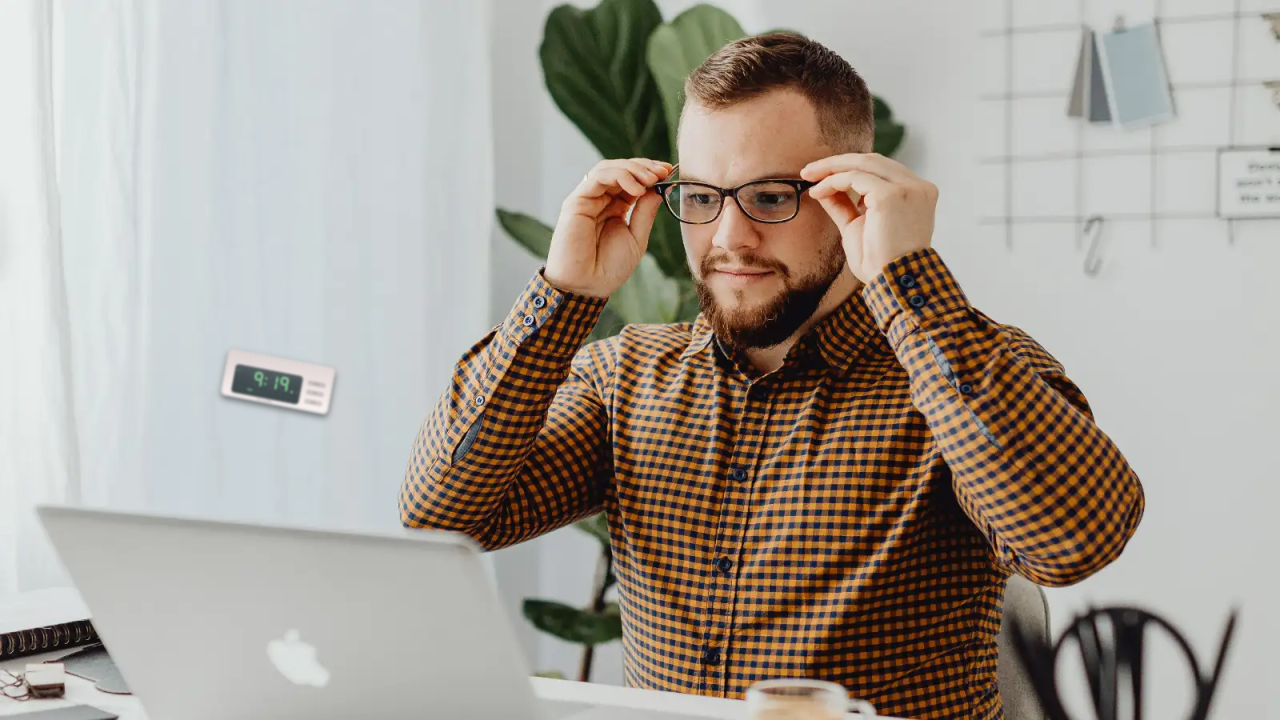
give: {"hour": 9, "minute": 19}
